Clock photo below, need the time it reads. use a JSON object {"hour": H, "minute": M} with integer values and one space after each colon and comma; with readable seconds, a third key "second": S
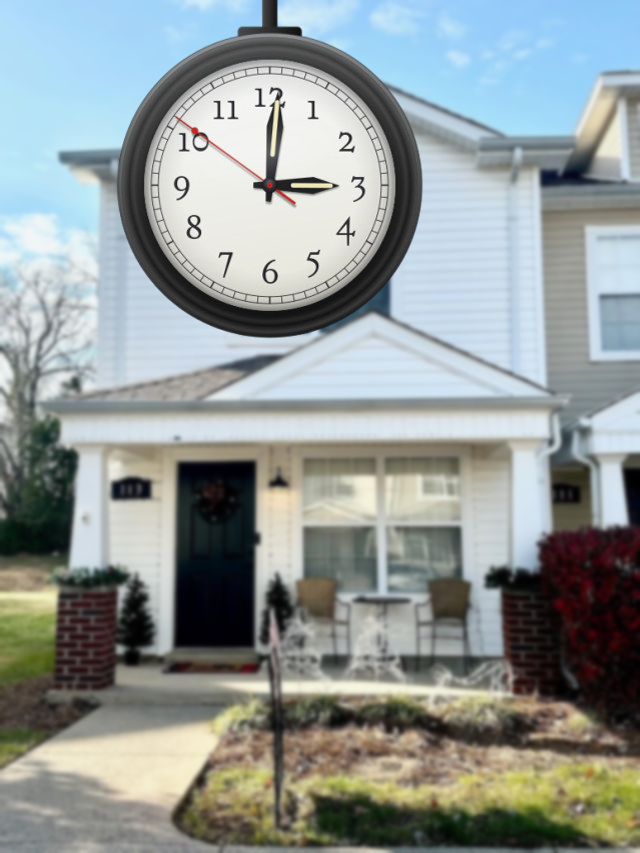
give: {"hour": 3, "minute": 0, "second": 51}
